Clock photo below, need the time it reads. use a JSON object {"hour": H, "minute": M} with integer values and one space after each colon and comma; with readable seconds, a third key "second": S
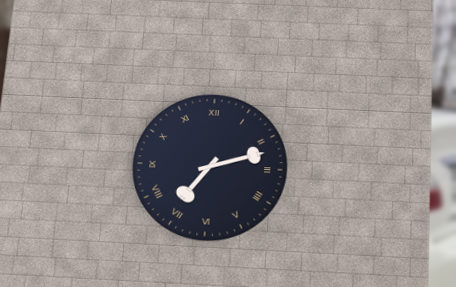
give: {"hour": 7, "minute": 12}
